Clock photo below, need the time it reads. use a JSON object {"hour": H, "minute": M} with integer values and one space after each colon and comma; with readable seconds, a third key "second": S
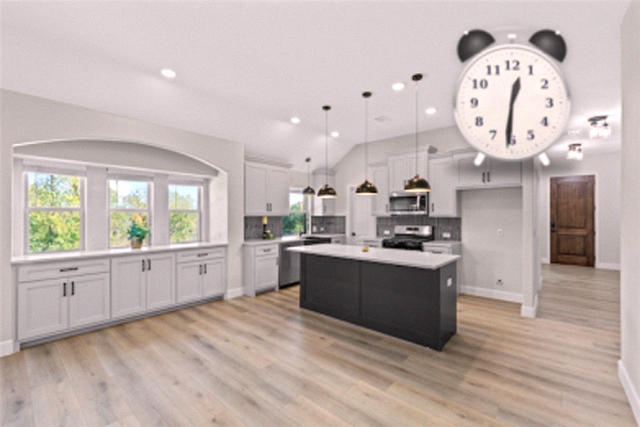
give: {"hour": 12, "minute": 31}
